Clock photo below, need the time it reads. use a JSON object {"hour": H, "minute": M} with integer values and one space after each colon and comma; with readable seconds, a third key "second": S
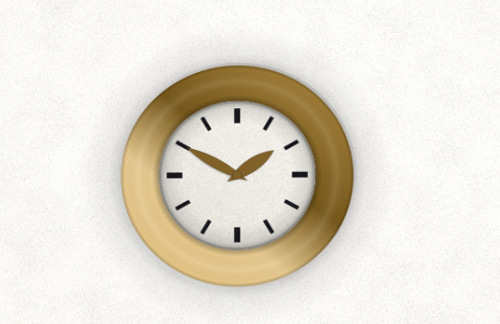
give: {"hour": 1, "minute": 50}
